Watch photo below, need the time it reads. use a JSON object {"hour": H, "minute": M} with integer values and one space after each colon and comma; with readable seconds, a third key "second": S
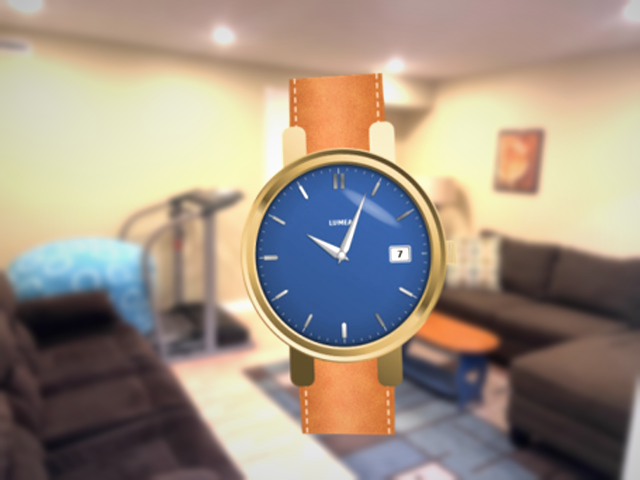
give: {"hour": 10, "minute": 4}
